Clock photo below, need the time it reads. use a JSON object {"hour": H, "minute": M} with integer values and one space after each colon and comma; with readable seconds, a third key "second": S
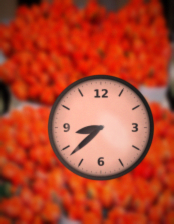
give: {"hour": 8, "minute": 38}
